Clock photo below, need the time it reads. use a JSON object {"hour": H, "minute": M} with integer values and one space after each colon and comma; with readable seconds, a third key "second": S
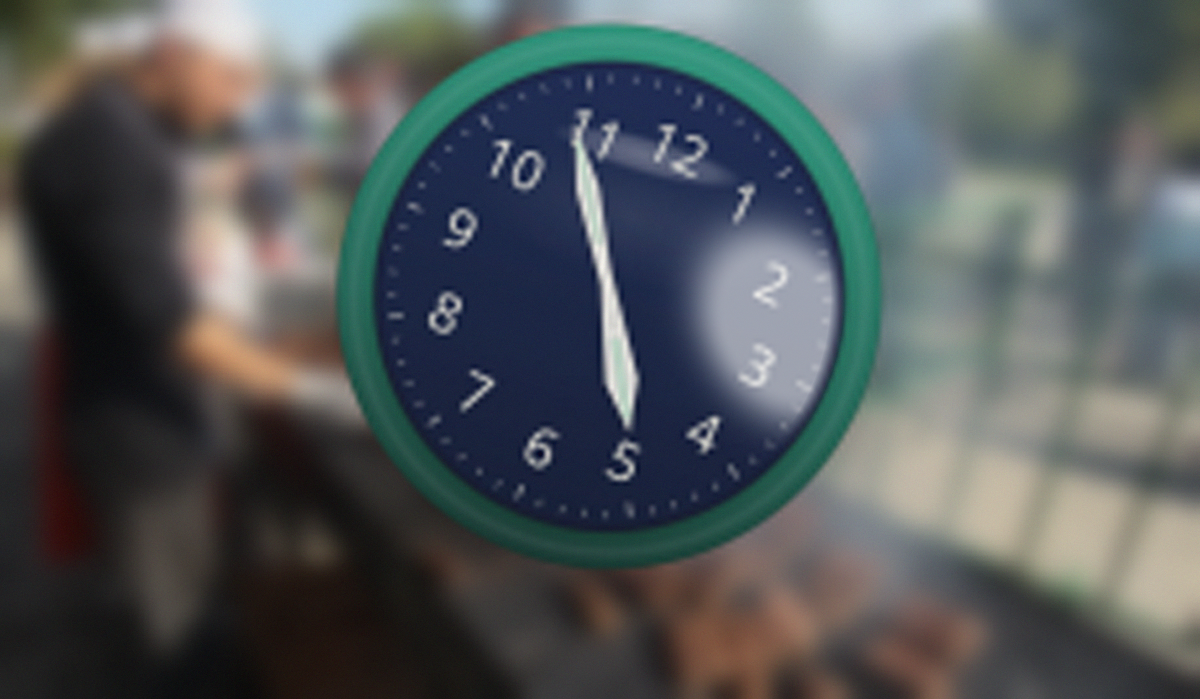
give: {"hour": 4, "minute": 54}
